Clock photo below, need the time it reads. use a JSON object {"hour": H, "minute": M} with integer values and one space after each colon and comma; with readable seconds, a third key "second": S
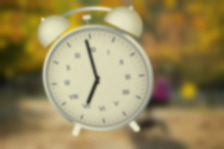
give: {"hour": 6, "minute": 59}
